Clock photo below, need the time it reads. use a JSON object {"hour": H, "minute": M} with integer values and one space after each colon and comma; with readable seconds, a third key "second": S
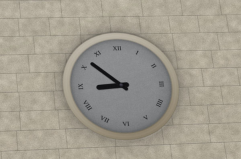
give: {"hour": 8, "minute": 52}
